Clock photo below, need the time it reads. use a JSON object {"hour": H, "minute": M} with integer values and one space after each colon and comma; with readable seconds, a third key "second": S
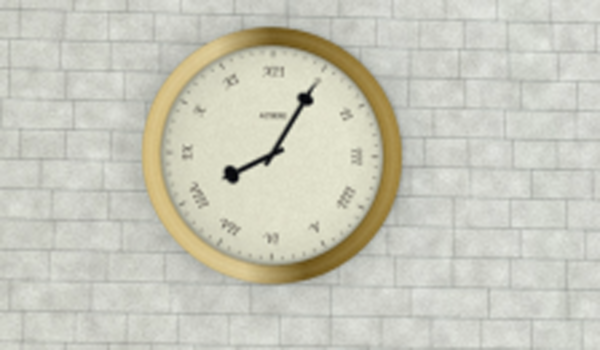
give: {"hour": 8, "minute": 5}
